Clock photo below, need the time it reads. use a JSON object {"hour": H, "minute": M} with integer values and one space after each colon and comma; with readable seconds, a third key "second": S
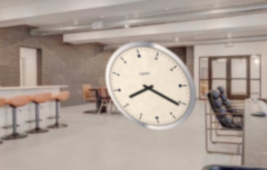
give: {"hour": 8, "minute": 21}
